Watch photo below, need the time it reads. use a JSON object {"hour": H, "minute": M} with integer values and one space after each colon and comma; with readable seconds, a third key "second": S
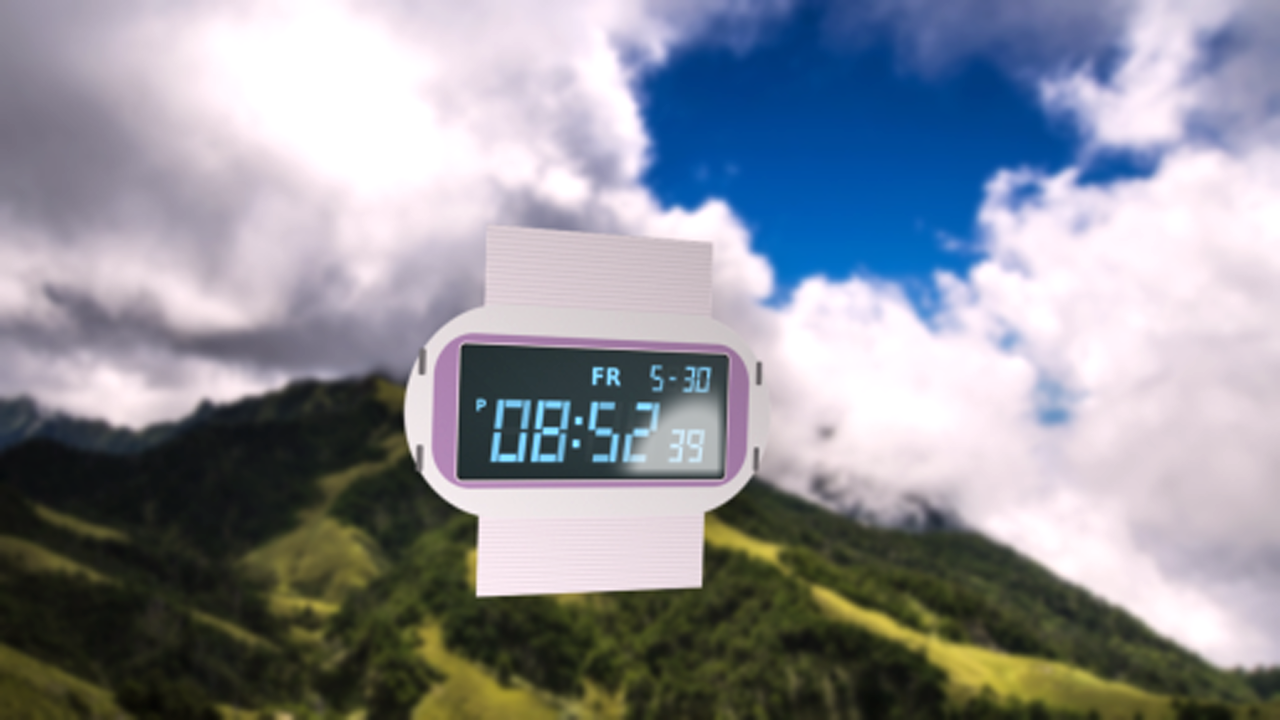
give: {"hour": 8, "minute": 52, "second": 39}
